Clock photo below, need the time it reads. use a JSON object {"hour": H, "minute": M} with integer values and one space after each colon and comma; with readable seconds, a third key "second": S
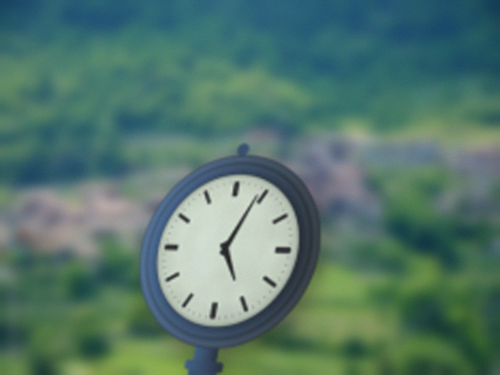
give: {"hour": 5, "minute": 4}
